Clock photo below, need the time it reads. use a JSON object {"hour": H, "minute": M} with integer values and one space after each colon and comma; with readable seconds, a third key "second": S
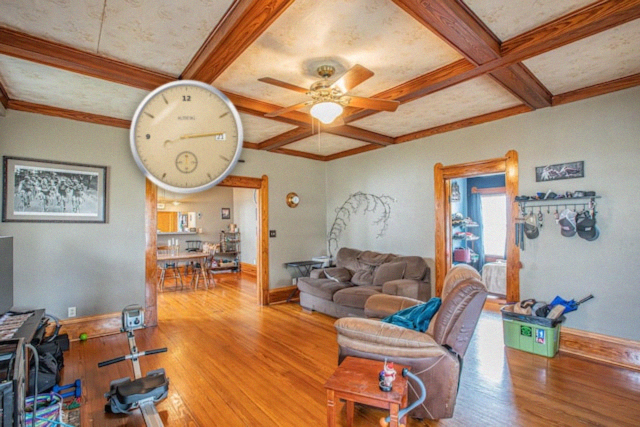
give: {"hour": 8, "minute": 14}
